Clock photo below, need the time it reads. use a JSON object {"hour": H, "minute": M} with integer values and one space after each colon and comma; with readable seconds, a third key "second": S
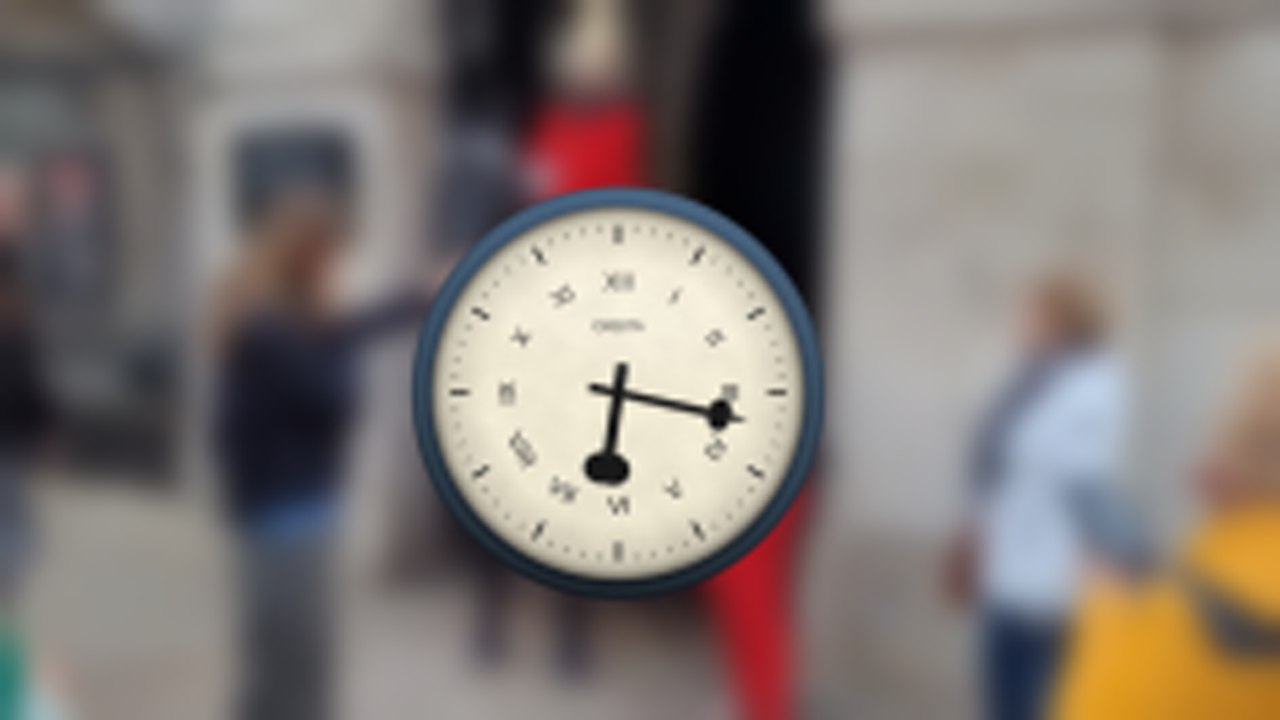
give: {"hour": 6, "minute": 17}
